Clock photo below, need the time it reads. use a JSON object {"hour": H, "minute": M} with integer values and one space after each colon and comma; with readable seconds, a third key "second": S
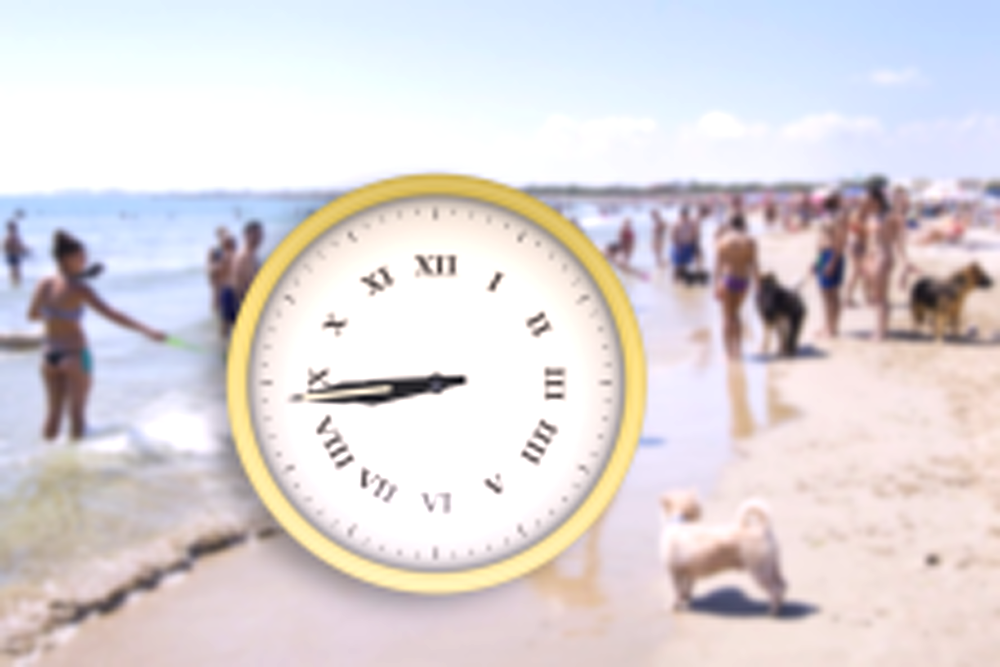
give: {"hour": 8, "minute": 44}
